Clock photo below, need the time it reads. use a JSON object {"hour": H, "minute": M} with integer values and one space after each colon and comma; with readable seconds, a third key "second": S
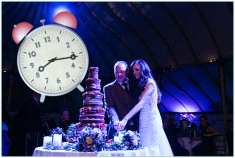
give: {"hour": 8, "minute": 16}
